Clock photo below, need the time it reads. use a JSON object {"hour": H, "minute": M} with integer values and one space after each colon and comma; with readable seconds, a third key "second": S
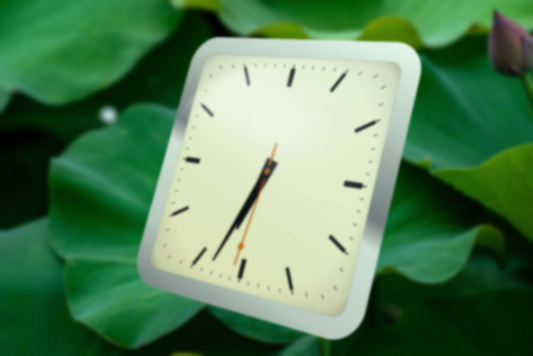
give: {"hour": 6, "minute": 33, "second": 31}
